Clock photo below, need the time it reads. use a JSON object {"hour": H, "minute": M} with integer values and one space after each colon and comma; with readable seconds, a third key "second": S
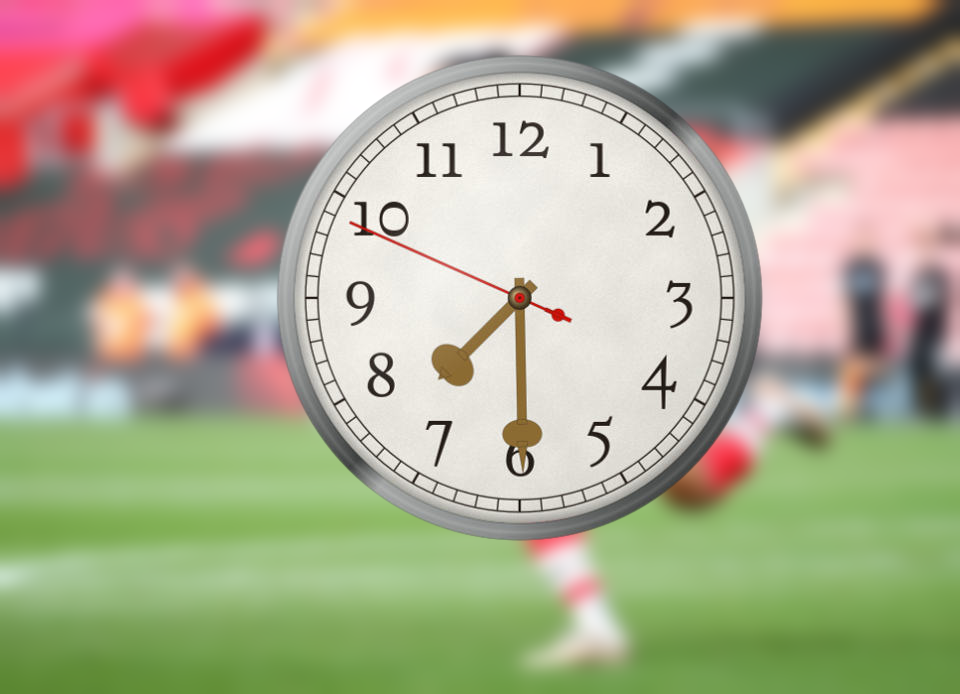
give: {"hour": 7, "minute": 29, "second": 49}
